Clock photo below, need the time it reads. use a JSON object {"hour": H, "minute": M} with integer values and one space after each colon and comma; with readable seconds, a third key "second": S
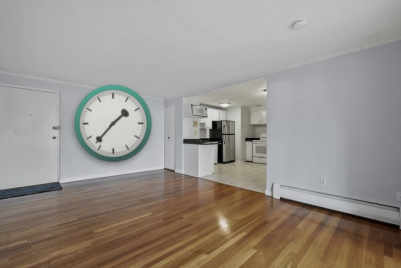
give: {"hour": 1, "minute": 37}
